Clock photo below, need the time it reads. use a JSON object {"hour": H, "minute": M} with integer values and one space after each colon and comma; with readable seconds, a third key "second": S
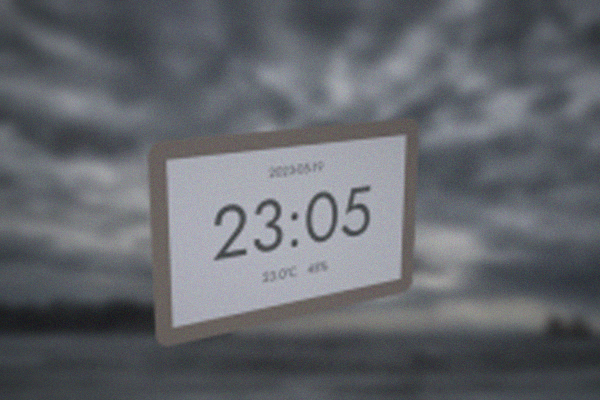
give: {"hour": 23, "minute": 5}
